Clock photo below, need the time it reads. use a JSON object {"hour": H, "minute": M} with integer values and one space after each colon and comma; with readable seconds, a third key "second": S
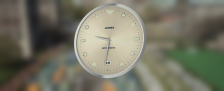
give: {"hour": 9, "minute": 31}
